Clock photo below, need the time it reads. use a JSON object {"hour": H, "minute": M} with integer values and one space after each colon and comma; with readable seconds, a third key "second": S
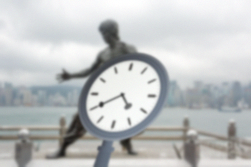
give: {"hour": 4, "minute": 40}
